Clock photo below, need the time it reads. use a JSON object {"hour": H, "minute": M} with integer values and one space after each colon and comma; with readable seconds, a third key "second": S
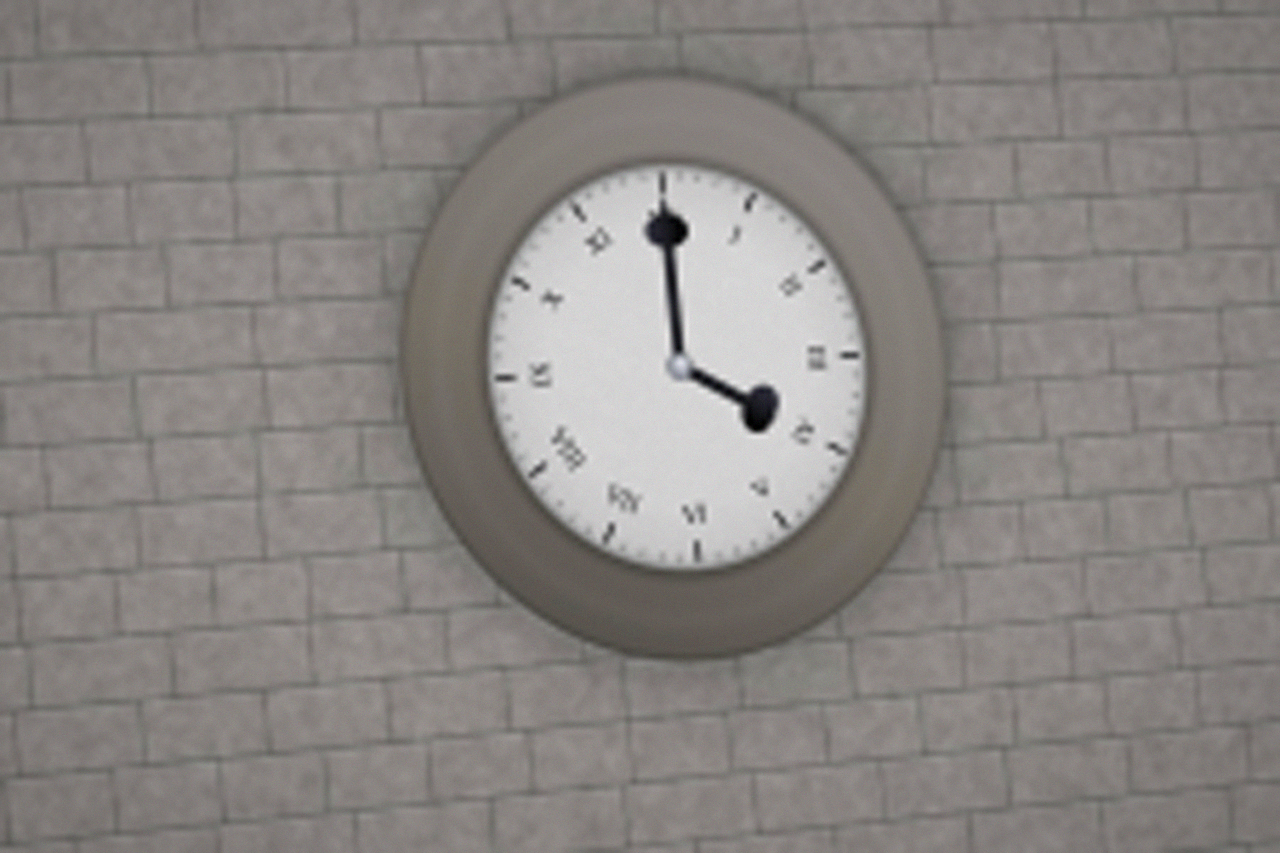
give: {"hour": 4, "minute": 0}
